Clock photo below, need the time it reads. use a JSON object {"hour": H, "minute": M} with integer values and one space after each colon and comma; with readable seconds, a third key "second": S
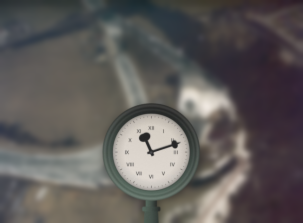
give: {"hour": 11, "minute": 12}
